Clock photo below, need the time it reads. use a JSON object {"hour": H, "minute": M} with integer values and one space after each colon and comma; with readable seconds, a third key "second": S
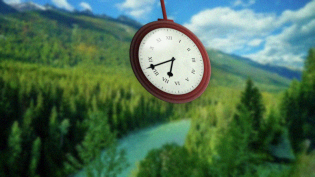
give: {"hour": 6, "minute": 42}
